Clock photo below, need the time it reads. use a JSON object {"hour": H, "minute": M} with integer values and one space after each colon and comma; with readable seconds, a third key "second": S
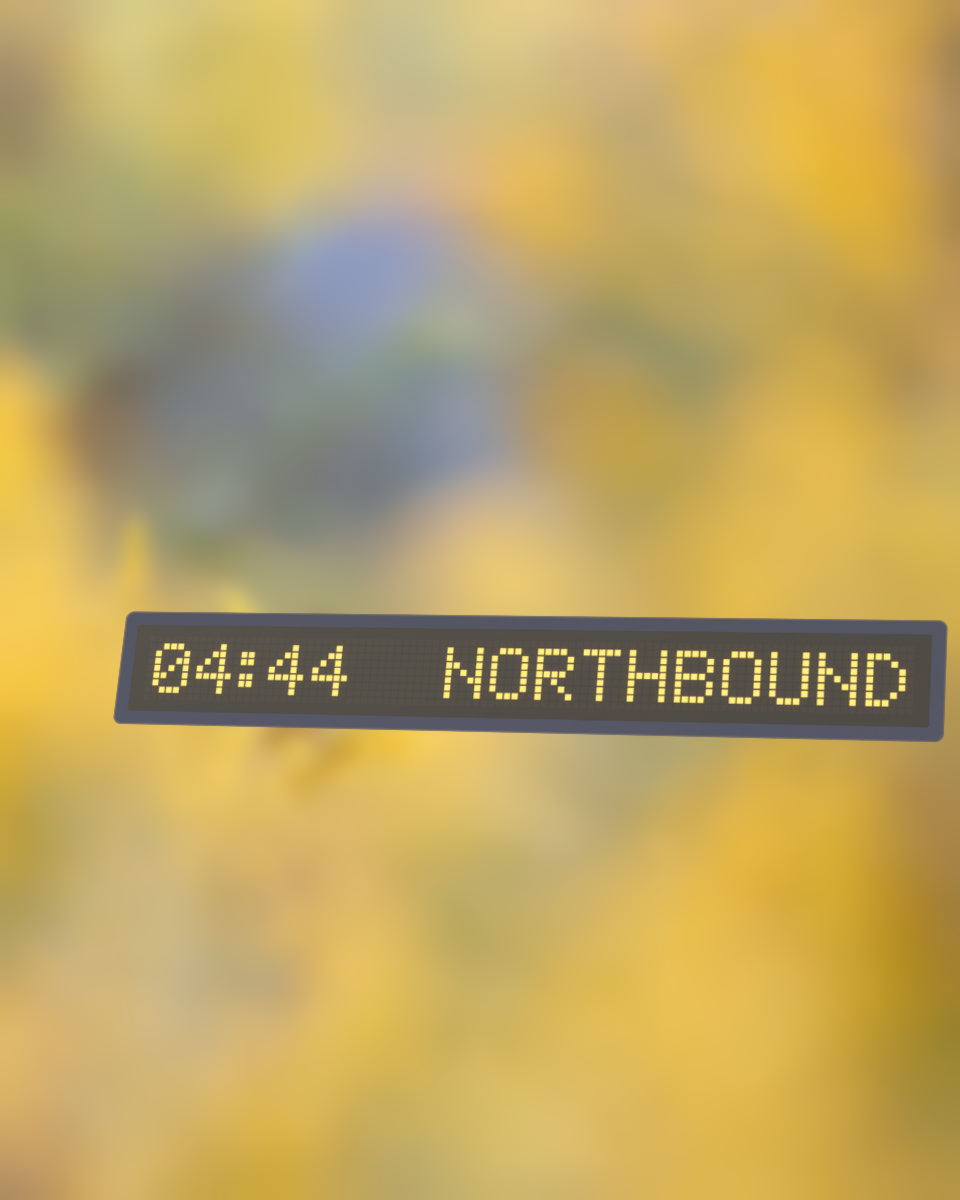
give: {"hour": 4, "minute": 44}
